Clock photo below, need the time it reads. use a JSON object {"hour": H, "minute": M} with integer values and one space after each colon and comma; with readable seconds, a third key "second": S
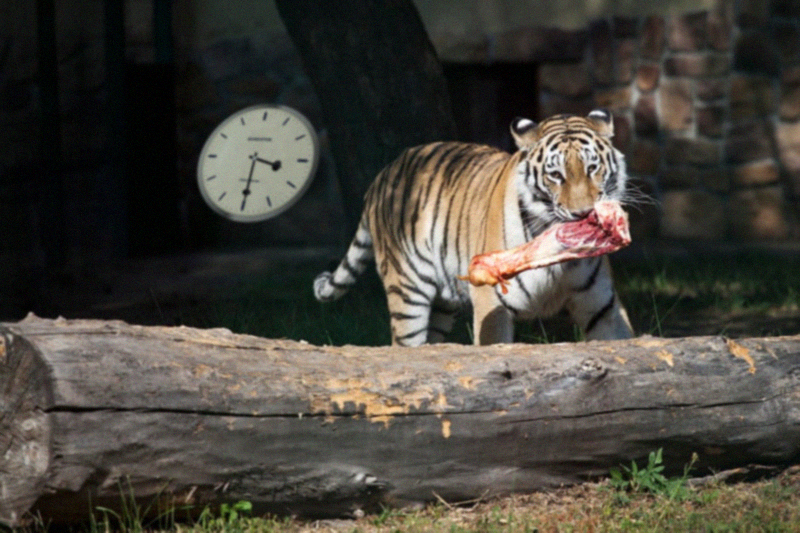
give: {"hour": 3, "minute": 30}
